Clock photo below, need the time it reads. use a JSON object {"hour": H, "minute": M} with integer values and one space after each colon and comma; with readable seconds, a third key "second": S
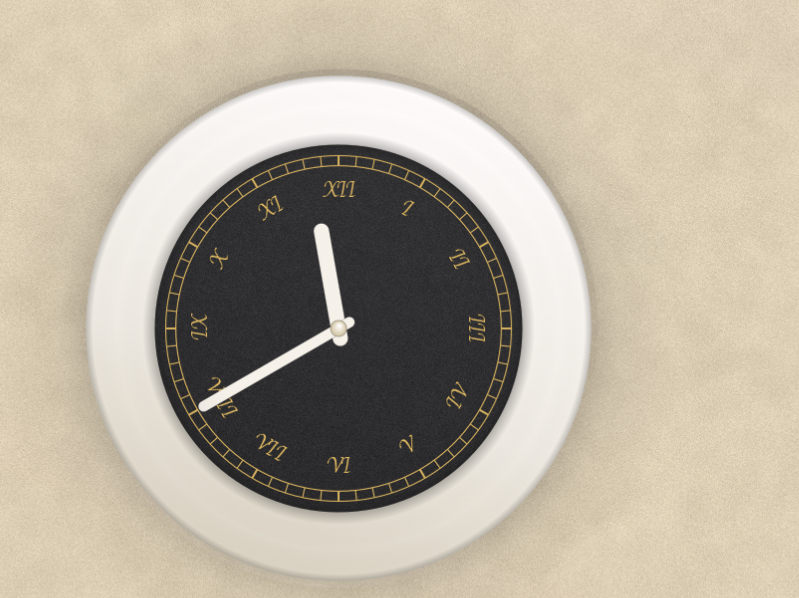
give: {"hour": 11, "minute": 40}
